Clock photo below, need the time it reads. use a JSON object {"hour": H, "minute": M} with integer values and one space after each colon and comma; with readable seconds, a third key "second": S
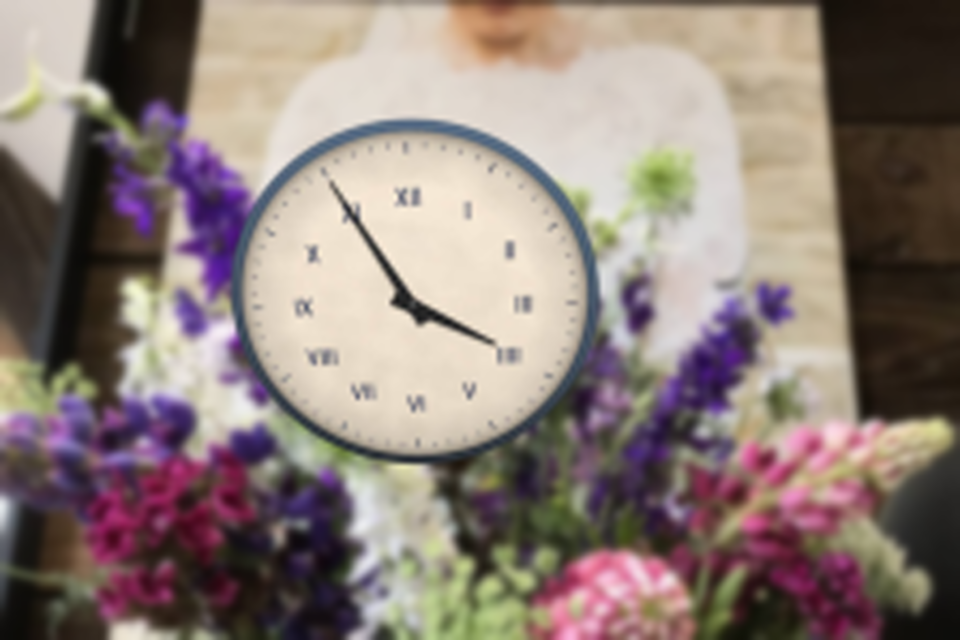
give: {"hour": 3, "minute": 55}
